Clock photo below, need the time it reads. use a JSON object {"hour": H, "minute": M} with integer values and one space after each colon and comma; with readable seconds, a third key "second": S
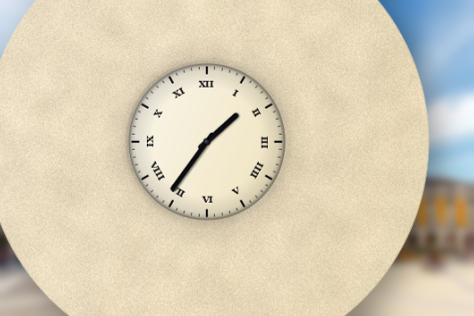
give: {"hour": 1, "minute": 36}
